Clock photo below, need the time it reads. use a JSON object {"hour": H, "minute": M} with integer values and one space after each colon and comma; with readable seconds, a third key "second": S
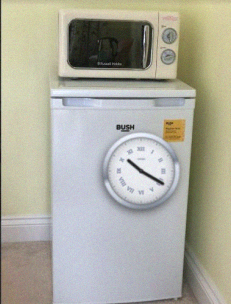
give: {"hour": 10, "minute": 20}
